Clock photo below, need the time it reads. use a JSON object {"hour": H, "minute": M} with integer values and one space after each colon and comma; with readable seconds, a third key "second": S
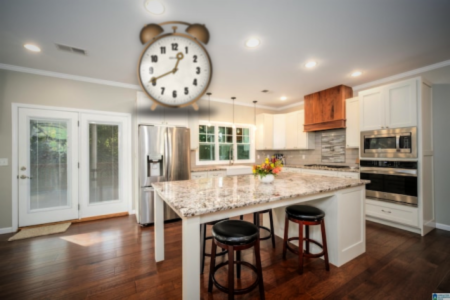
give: {"hour": 12, "minute": 41}
